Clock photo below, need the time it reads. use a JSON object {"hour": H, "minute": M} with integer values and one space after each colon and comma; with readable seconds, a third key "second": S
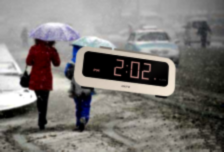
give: {"hour": 2, "minute": 2}
